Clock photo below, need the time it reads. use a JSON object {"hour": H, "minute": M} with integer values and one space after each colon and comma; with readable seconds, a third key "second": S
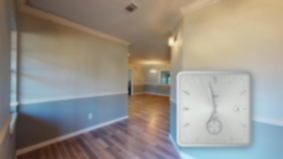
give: {"hour": 6, "minute": 58}
